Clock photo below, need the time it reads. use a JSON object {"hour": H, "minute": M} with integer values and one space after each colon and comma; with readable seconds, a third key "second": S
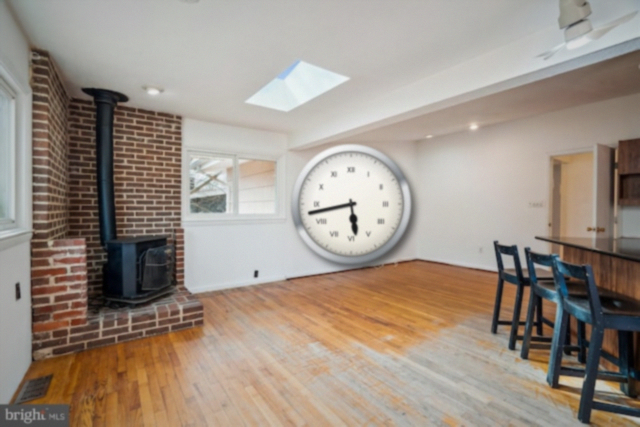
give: {"hour": 5, "minute": 43}
